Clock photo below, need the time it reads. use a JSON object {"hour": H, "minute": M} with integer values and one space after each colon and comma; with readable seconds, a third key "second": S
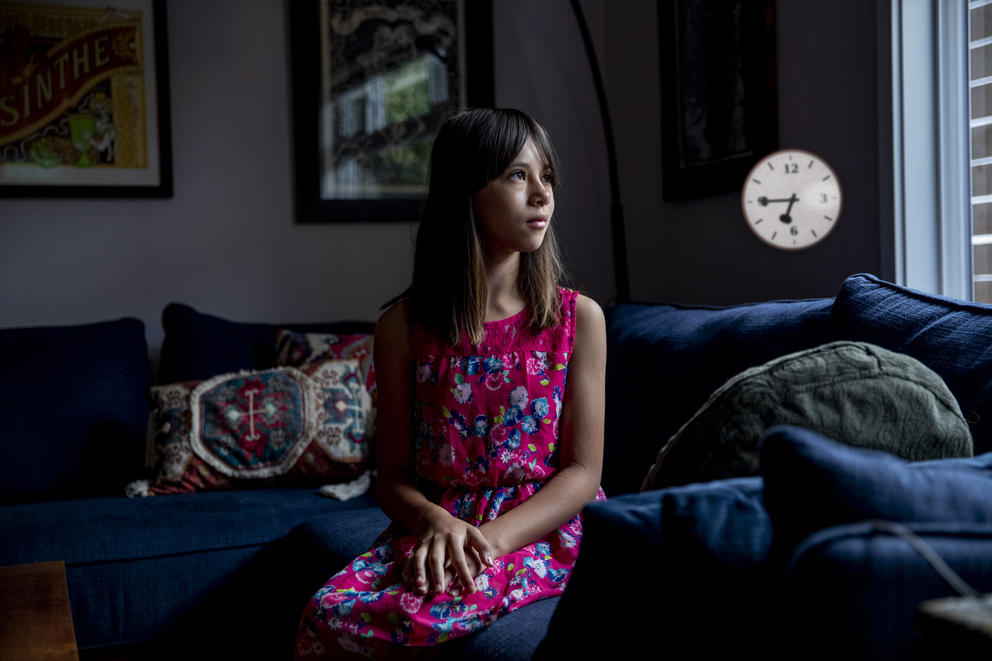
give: {"hour": 6, "minute": 45}
